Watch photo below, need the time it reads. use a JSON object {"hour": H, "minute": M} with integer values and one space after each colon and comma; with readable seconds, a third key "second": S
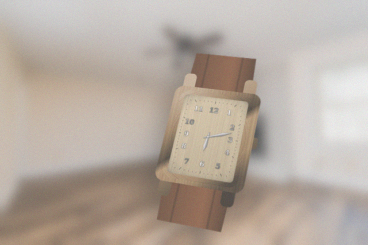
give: {"hour": 6, "minute": 12}
